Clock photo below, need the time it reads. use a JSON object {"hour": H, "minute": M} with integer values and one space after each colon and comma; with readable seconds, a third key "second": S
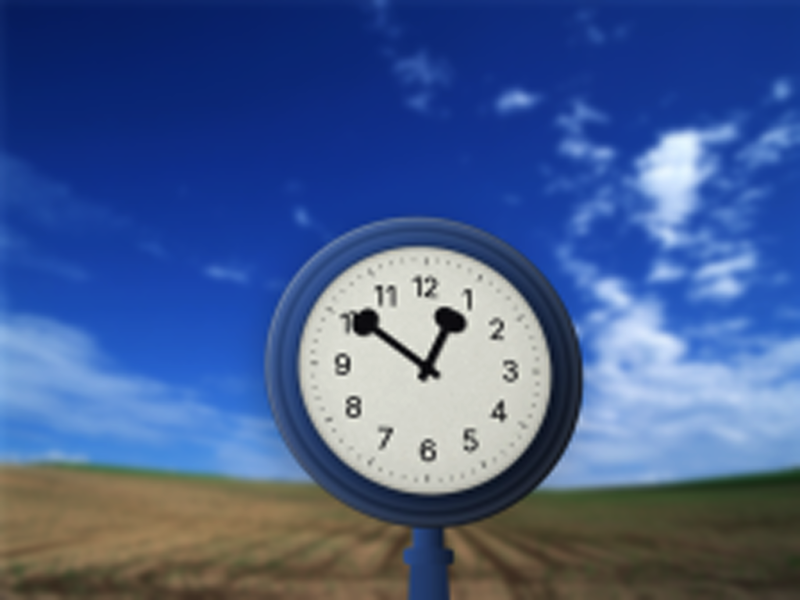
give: {"hour": 12, "minute": 51}
